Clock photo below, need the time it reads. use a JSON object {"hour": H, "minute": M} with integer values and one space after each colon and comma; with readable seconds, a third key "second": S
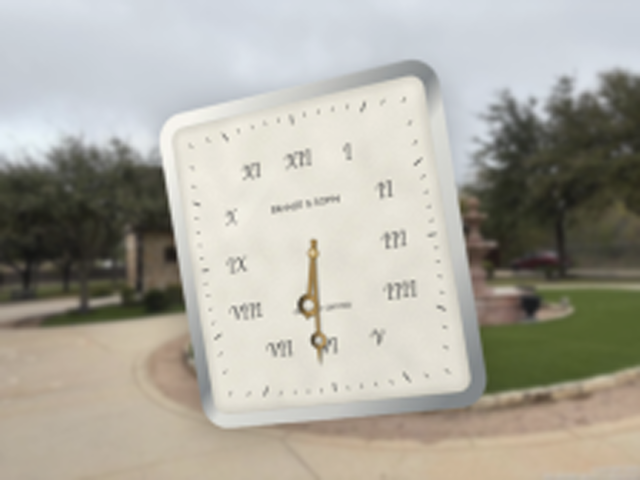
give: {"hour": 6, "minute": 31}
